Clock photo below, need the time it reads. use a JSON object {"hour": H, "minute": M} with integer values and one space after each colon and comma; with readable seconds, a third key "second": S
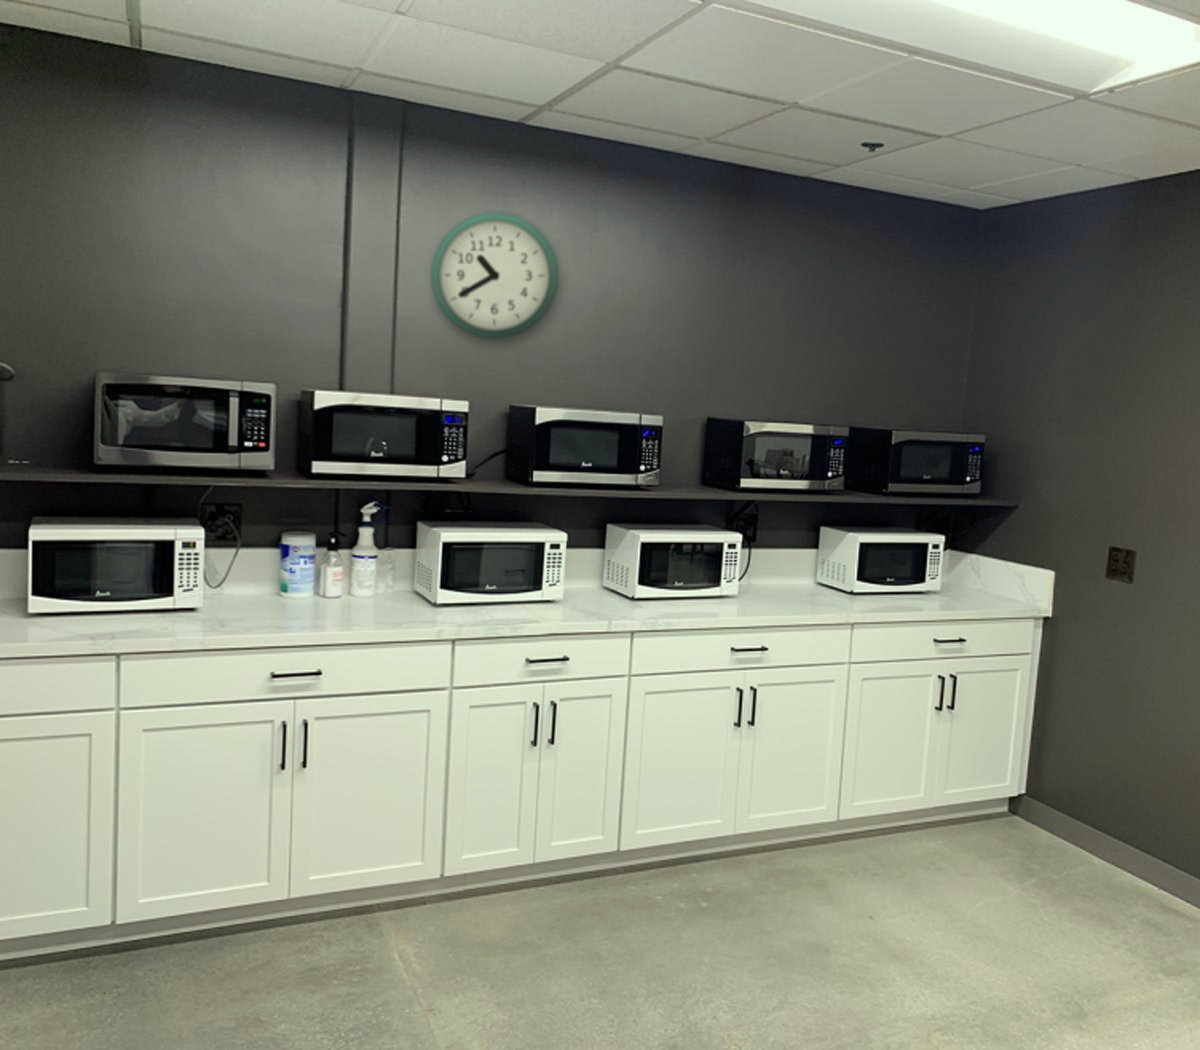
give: {"hour": 10, "minute": 40}
